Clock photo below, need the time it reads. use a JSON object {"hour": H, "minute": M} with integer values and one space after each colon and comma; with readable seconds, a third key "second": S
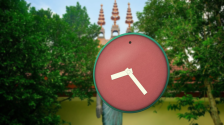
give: {"hour": 8, "minute": 23}
